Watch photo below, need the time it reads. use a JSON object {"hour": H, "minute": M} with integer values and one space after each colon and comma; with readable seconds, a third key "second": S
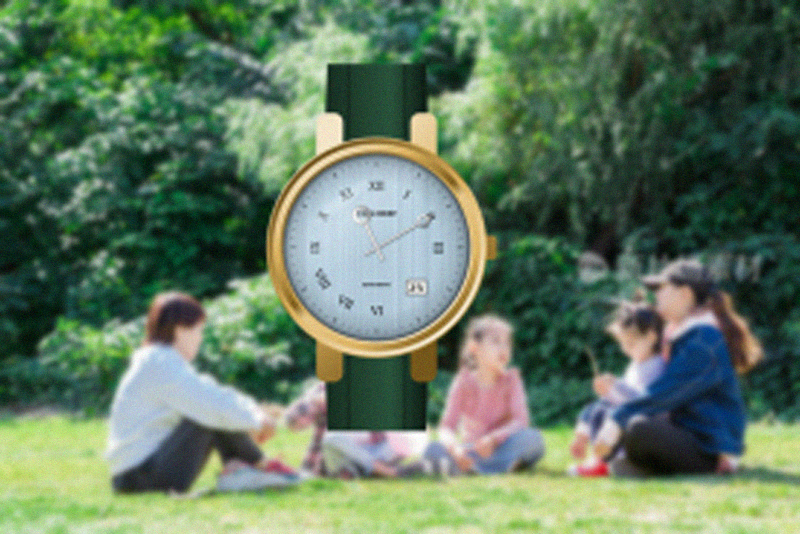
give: {"hour": 11, "minute": 10}
